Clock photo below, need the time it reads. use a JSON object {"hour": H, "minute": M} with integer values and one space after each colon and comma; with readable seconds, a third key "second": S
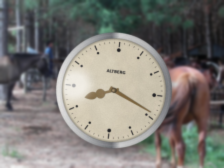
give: {"hour": 8, "minute": 19}
